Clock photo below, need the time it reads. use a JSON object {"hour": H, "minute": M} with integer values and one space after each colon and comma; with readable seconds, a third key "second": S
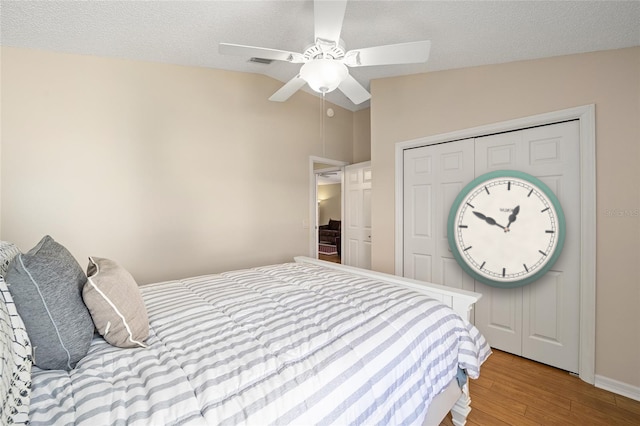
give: {"hour": 12, "minute": 49}
